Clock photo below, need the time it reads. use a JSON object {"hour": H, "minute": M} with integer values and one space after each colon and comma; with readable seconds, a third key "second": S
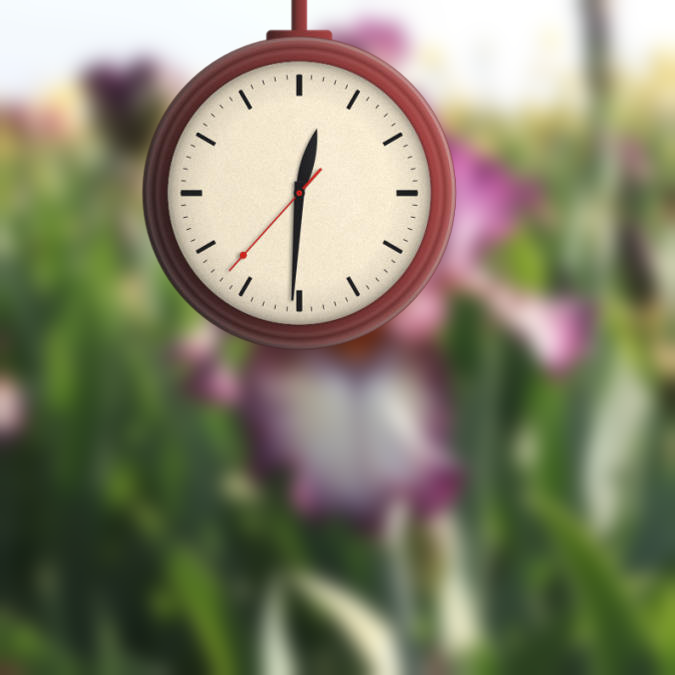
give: {"hour": 12, "minute": 30, "second": 37}
